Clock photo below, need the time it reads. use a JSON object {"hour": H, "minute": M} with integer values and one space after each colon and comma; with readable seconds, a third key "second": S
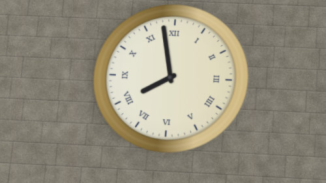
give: {"hour": 7, "minute": 58}
